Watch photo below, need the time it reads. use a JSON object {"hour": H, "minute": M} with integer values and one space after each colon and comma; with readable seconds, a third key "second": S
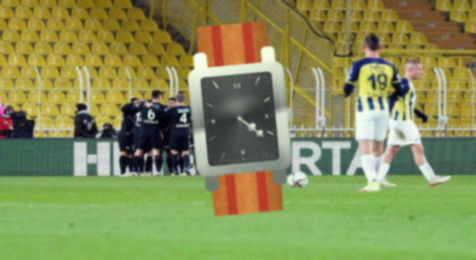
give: {"hour": 4, "minute": 22}
